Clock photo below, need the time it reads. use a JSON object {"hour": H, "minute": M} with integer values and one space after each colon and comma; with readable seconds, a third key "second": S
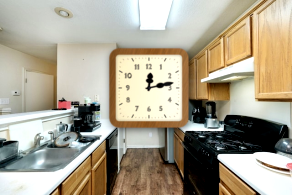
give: {"hour": 12, "minute": 13}
